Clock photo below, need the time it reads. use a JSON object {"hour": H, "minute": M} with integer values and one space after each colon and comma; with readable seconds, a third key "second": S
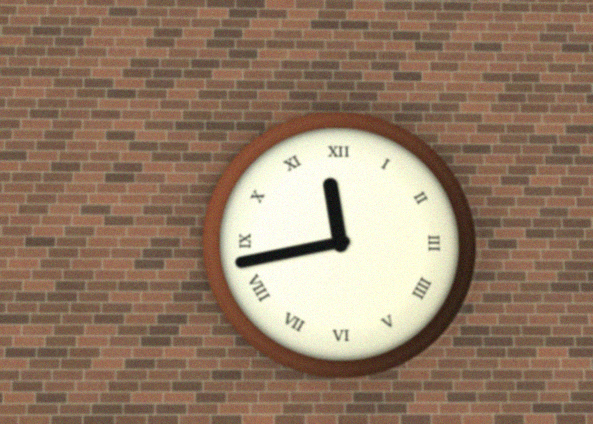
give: {"hour": 11, "minute": 43}
